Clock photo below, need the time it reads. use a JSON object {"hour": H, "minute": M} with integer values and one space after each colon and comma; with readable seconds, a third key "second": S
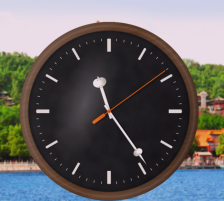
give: {"hour": 11, "minute": 24, "second": 9}
